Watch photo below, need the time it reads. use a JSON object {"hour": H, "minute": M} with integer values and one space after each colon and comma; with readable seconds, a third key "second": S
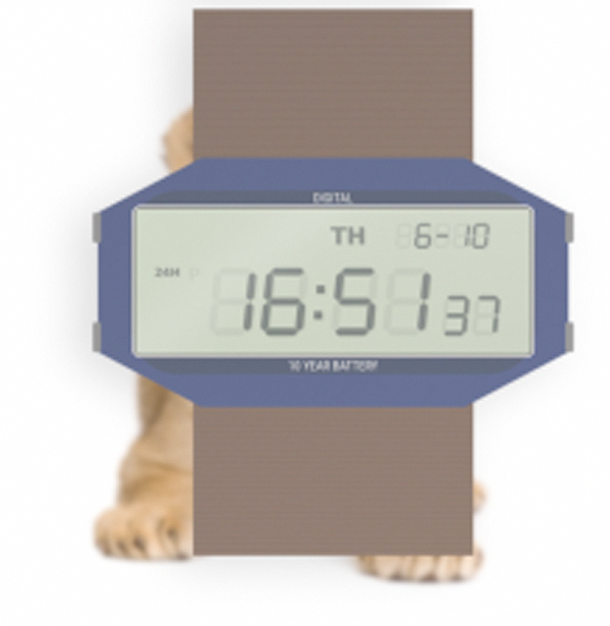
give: {"hour": 16, "minute": 51, "second": 37}
